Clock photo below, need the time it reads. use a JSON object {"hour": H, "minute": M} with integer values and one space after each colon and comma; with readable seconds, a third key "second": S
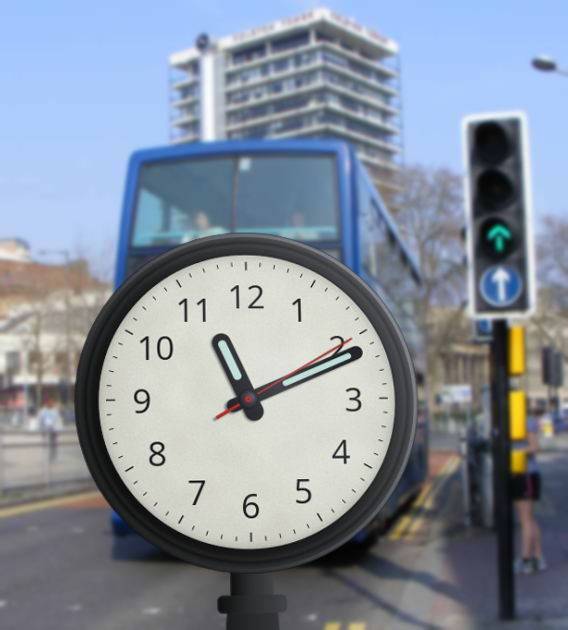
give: {"hour": 11, "minute": 11, "second": 10}
